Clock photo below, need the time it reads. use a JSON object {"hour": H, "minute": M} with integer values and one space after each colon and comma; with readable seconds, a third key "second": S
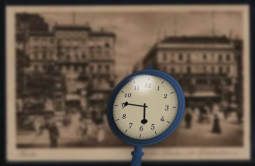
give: {"hour": 5, "minute": 46}
